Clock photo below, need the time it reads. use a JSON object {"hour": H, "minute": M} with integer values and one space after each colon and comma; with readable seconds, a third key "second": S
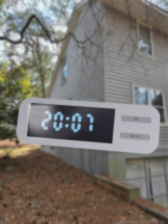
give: {"hour": 20, "minute": 7}
